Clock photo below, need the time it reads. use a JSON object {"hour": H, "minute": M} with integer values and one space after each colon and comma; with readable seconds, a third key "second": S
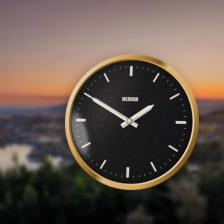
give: {"hour": 1, "minute": 50}
